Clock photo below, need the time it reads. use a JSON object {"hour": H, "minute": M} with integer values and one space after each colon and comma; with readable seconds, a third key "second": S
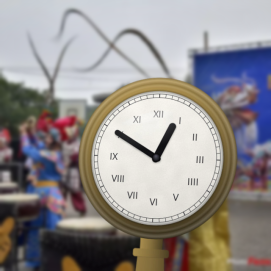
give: {"hour": 12, "minute": 50}
